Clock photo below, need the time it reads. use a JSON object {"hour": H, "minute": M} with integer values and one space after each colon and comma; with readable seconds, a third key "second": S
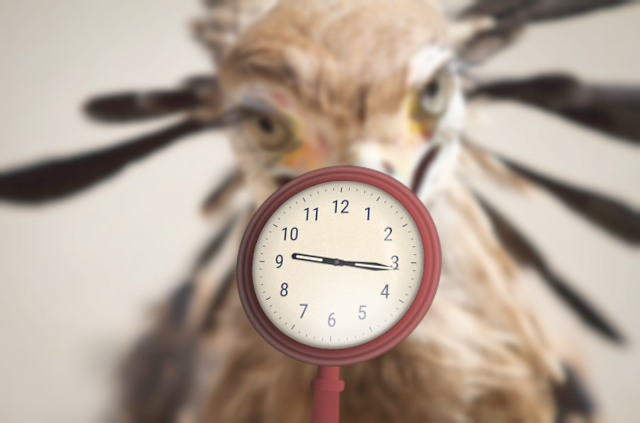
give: {"hour": 9, "minute": 16}
